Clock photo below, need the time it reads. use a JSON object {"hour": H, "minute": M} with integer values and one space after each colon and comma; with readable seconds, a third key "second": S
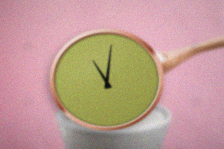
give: {"hour": 11, "minute": 1}
